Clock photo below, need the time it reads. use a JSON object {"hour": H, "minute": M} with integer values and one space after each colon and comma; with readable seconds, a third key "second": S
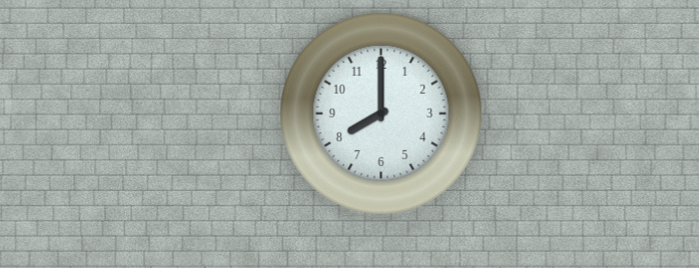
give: {"hour": 8, "minute": 0}
